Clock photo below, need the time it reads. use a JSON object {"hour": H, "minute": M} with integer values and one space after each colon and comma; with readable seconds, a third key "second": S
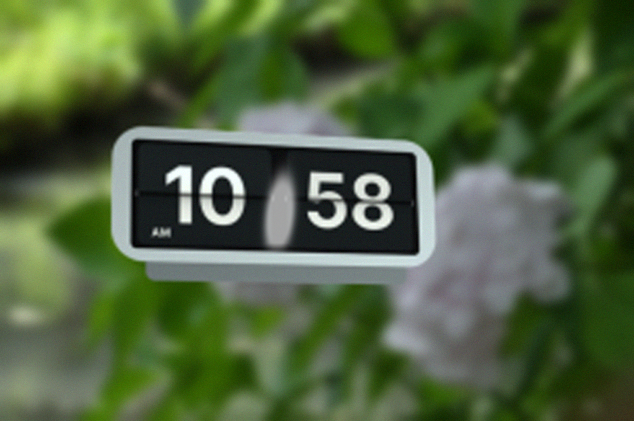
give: {"hour": 10, "minute": 58}
